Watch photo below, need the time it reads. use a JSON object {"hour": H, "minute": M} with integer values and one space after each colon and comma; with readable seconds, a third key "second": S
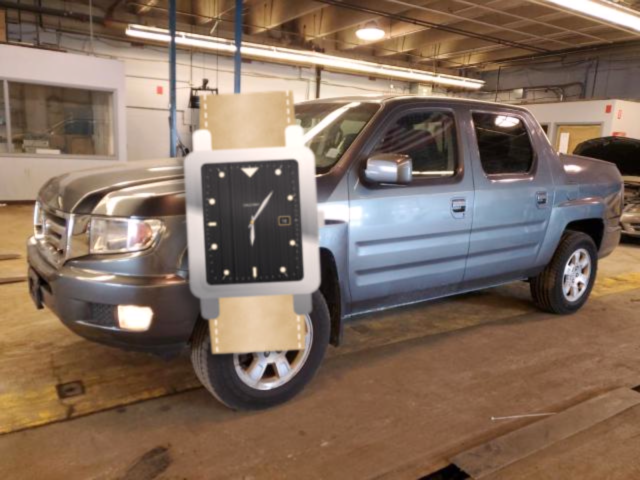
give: {"hour": 6, "minute": 6}
